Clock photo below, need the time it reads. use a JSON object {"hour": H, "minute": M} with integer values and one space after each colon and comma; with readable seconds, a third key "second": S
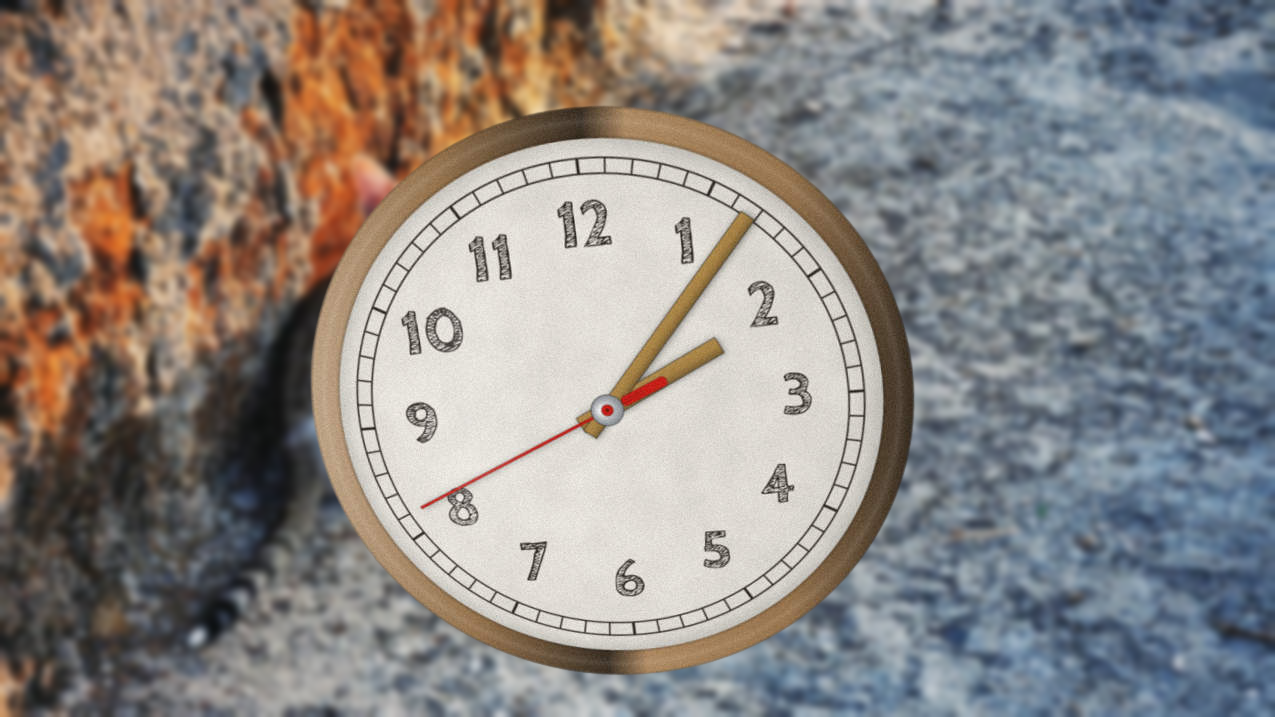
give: {"hour": 2, "minute": 6, "second": 41}
